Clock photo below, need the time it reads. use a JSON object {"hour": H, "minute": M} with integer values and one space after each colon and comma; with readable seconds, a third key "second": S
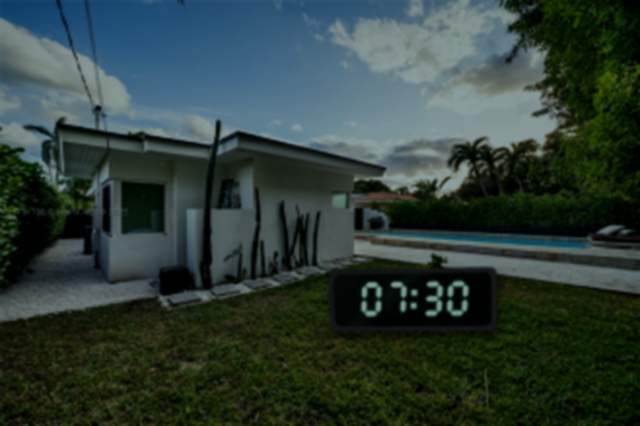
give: {"hour": 7, "minute": 30}
